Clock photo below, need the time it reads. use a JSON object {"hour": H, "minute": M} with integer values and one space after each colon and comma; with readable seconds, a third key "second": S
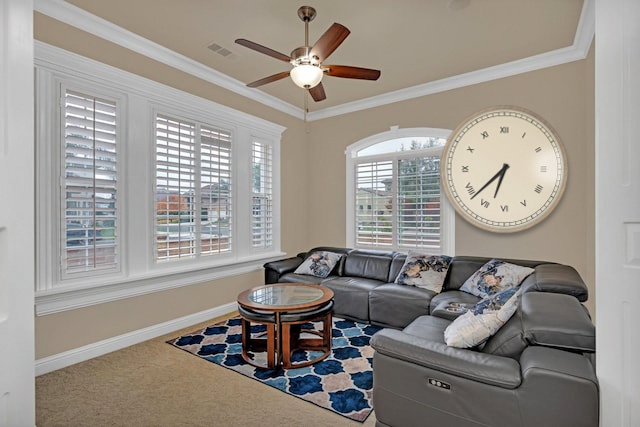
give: {"hour": 6, "minute": 38}
